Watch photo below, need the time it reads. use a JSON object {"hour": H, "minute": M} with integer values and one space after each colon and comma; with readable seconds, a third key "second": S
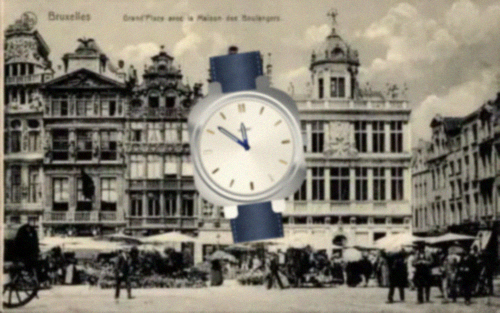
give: {"hour": 11, "minute": 52}
